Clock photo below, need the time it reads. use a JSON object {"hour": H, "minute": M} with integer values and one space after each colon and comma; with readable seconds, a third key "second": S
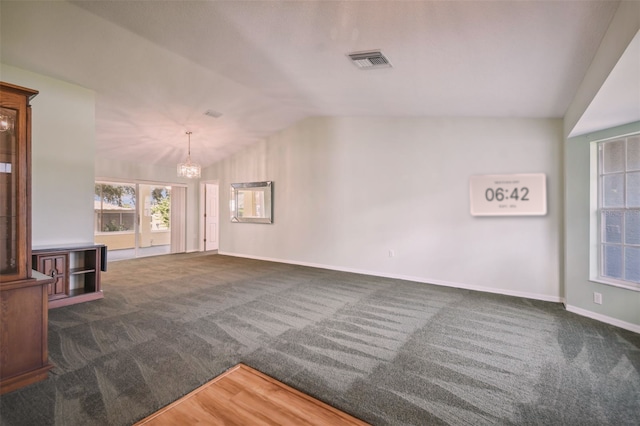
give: {"hour": 6, "minute": 42}
